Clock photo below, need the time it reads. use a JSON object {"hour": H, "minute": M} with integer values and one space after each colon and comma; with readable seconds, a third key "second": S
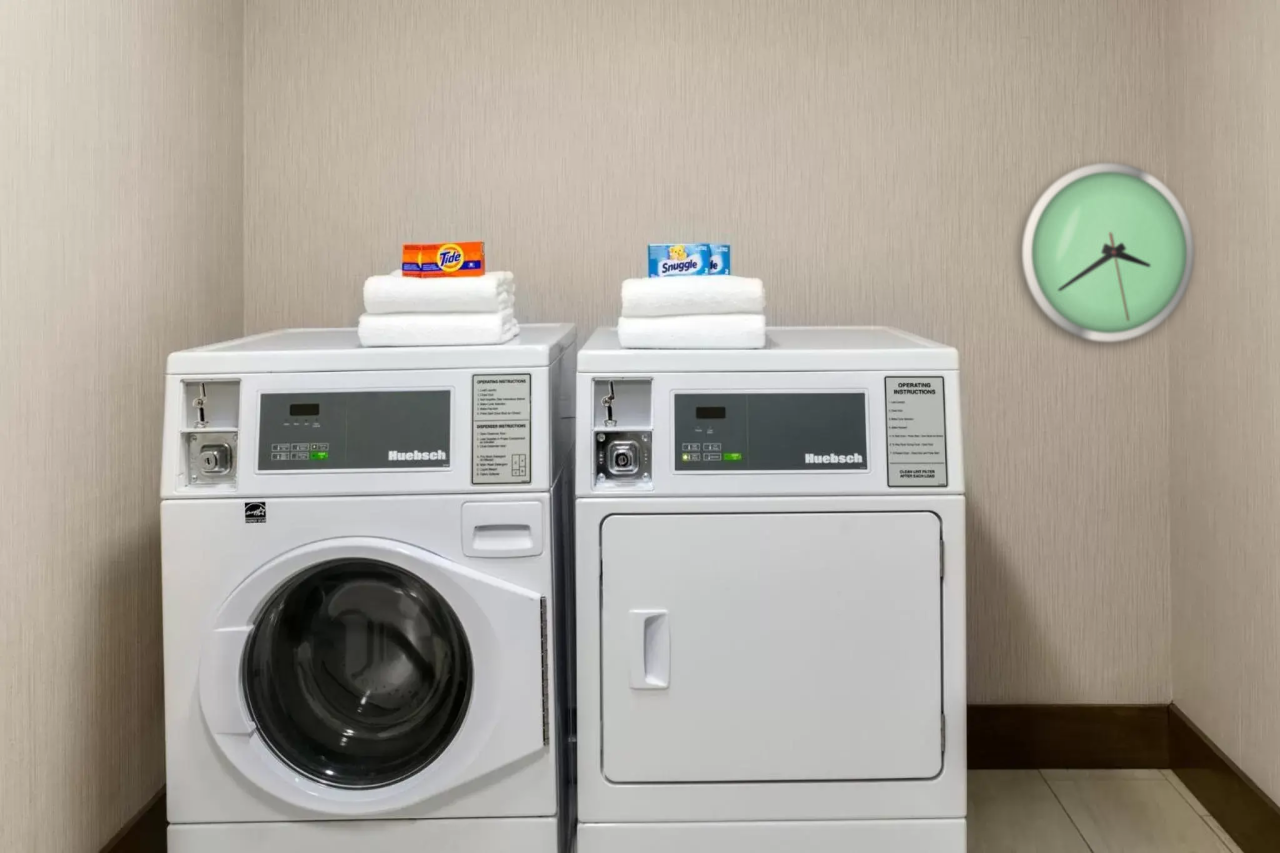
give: {"hour": 3, "minute": 39, "second": 28}
